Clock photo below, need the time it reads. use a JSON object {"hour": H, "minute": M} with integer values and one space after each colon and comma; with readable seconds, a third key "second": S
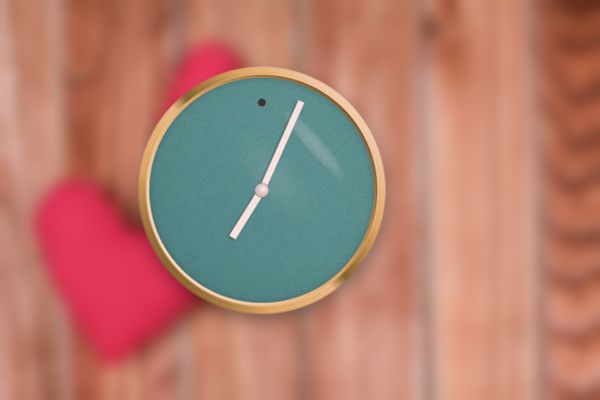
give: {"hour": 7, "minute": 4}
